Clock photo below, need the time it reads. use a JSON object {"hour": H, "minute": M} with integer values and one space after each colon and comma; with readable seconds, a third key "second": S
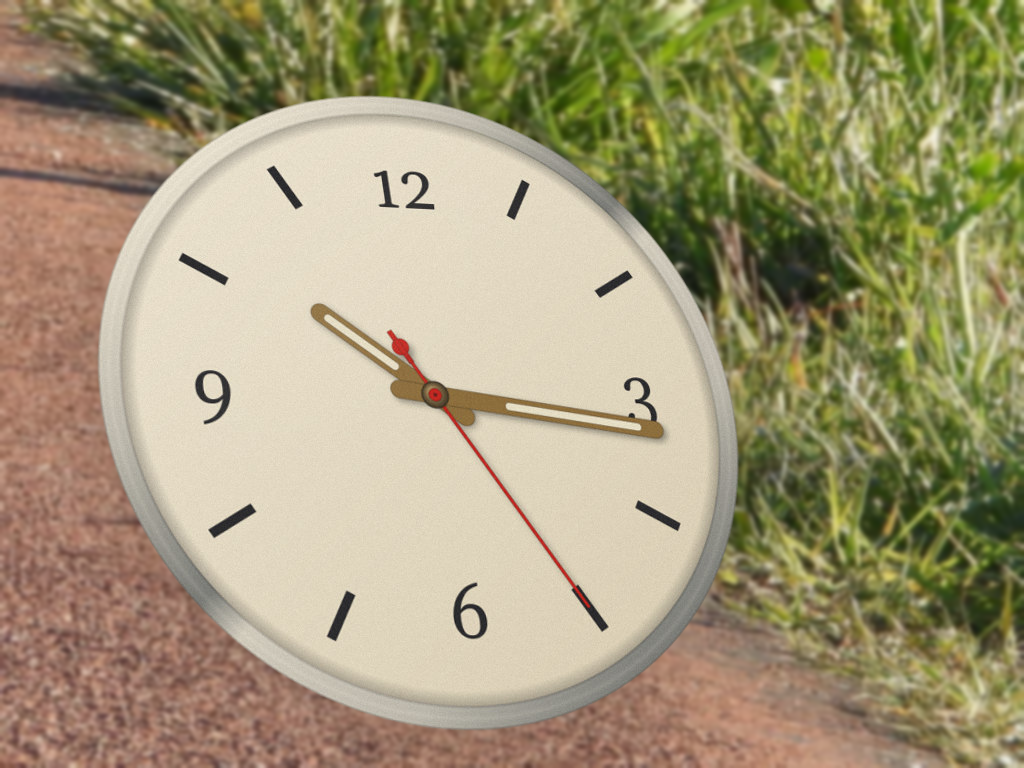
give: {"hour": 10, "minute": 16, "second": 25}
